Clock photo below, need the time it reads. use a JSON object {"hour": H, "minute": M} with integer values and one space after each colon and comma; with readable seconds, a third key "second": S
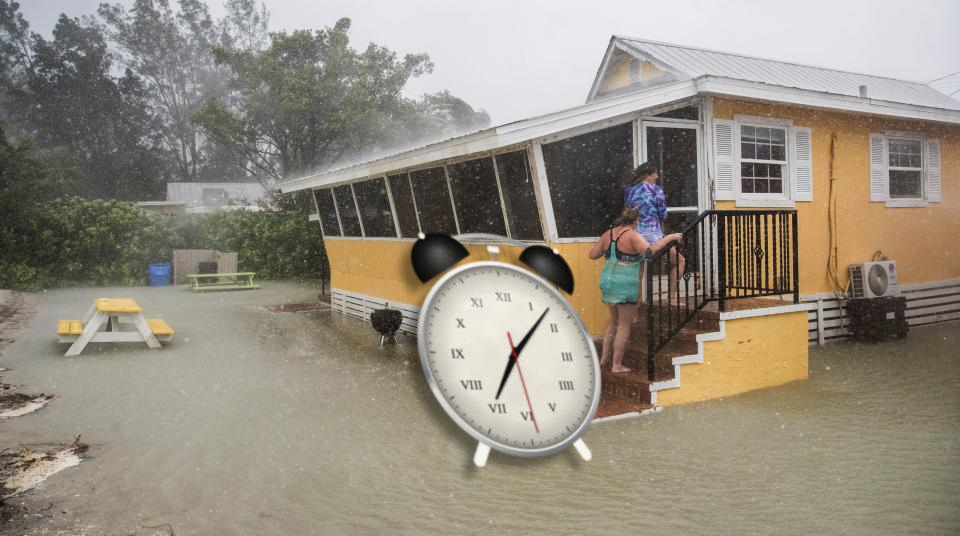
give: {"hour": 7, "minute": 7, "second": 29}
